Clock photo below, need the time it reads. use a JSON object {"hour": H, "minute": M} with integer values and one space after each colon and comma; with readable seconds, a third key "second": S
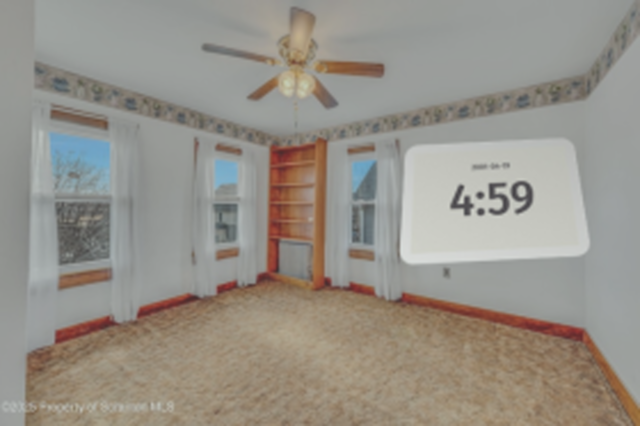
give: {"hour": 4, "minute": 59}
